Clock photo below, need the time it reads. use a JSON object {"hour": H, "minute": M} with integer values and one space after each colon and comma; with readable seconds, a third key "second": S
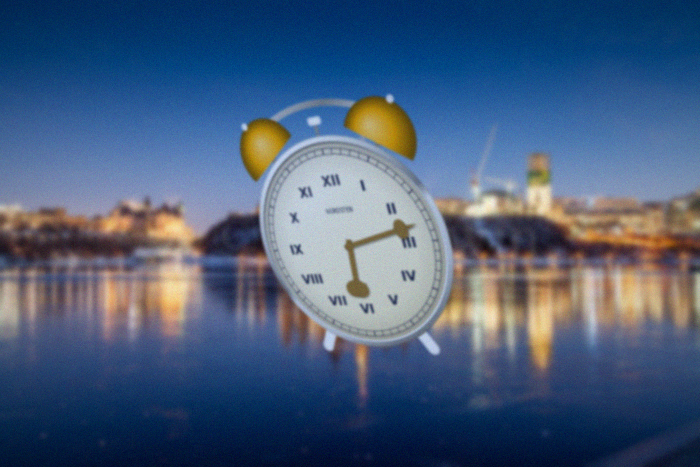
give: {"hour": 6, "minute": 13}
